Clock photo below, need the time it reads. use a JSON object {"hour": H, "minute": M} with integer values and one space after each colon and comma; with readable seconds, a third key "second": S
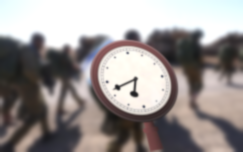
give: {"hour": 6, "minute": 42}
